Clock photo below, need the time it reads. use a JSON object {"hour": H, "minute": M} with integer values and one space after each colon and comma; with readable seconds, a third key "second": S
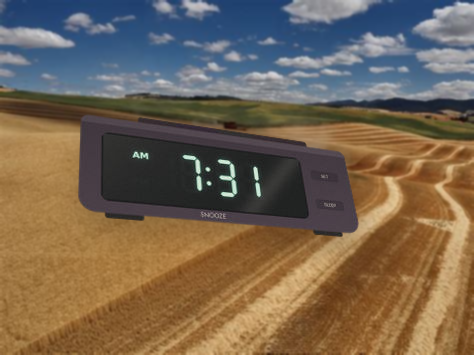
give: {"hour": 7, "minute": 31}
